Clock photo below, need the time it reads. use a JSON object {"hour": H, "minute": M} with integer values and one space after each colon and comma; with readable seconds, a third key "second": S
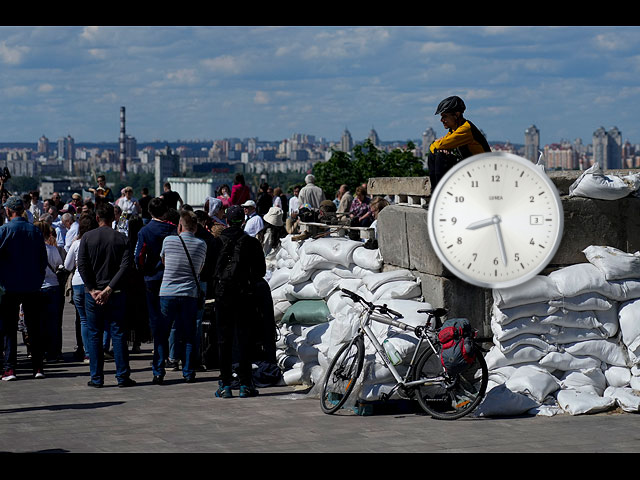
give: {"hour": 8, "minute": 28}
